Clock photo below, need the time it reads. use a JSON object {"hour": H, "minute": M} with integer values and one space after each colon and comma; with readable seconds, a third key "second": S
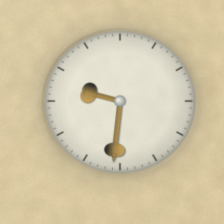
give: {"hour": 9, "minute": 31}
